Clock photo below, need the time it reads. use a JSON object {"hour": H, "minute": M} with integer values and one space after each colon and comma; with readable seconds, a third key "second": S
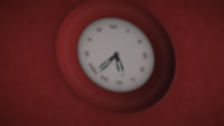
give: {"hour": 5, "minute": 38}
